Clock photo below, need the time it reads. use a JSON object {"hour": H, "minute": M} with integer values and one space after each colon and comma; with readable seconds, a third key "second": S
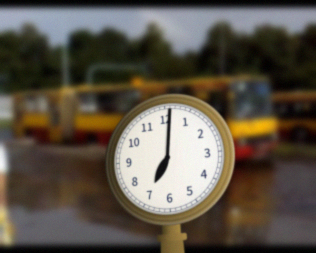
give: {"hour": 7, "minute": 1}
